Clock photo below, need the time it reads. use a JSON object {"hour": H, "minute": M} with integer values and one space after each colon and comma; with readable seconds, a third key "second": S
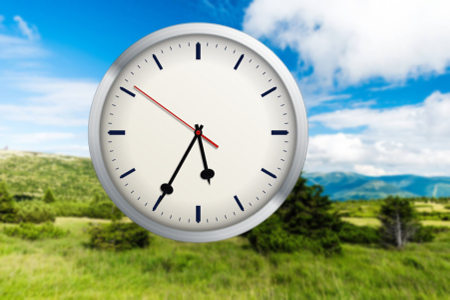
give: {"hour": 5, "minute": 34, "second": 51}
